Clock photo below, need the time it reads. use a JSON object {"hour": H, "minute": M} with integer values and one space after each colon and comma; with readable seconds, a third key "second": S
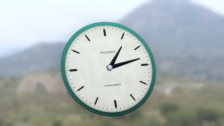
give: {"hour": 1, "minute": 13}
